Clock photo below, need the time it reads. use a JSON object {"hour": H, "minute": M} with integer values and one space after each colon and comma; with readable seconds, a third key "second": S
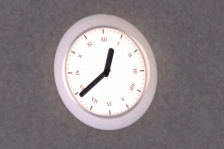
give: {"hour": 12, "minute": 39}
